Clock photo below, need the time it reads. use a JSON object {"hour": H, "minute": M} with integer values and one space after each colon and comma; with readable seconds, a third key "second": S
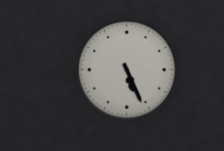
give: {"hour": 5, "minute": 26}
